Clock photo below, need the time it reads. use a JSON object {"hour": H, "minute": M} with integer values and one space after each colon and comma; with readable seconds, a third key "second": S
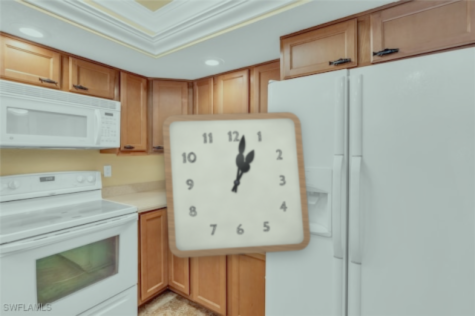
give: {"hour": 1, "minute": 2}
